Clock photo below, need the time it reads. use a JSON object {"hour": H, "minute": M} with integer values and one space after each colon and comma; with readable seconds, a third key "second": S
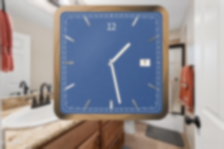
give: {"hour": 1, "minute": 28}
